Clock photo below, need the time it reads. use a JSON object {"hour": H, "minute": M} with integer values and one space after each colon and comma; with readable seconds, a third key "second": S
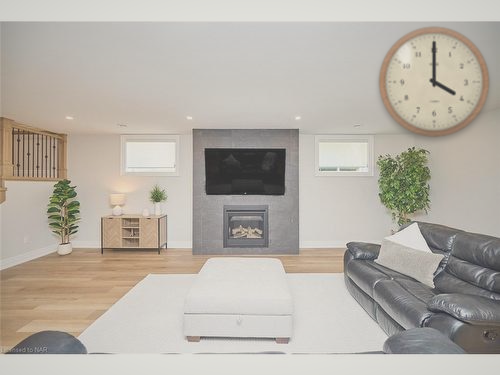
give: {"hour": 4, "minute": 0}
